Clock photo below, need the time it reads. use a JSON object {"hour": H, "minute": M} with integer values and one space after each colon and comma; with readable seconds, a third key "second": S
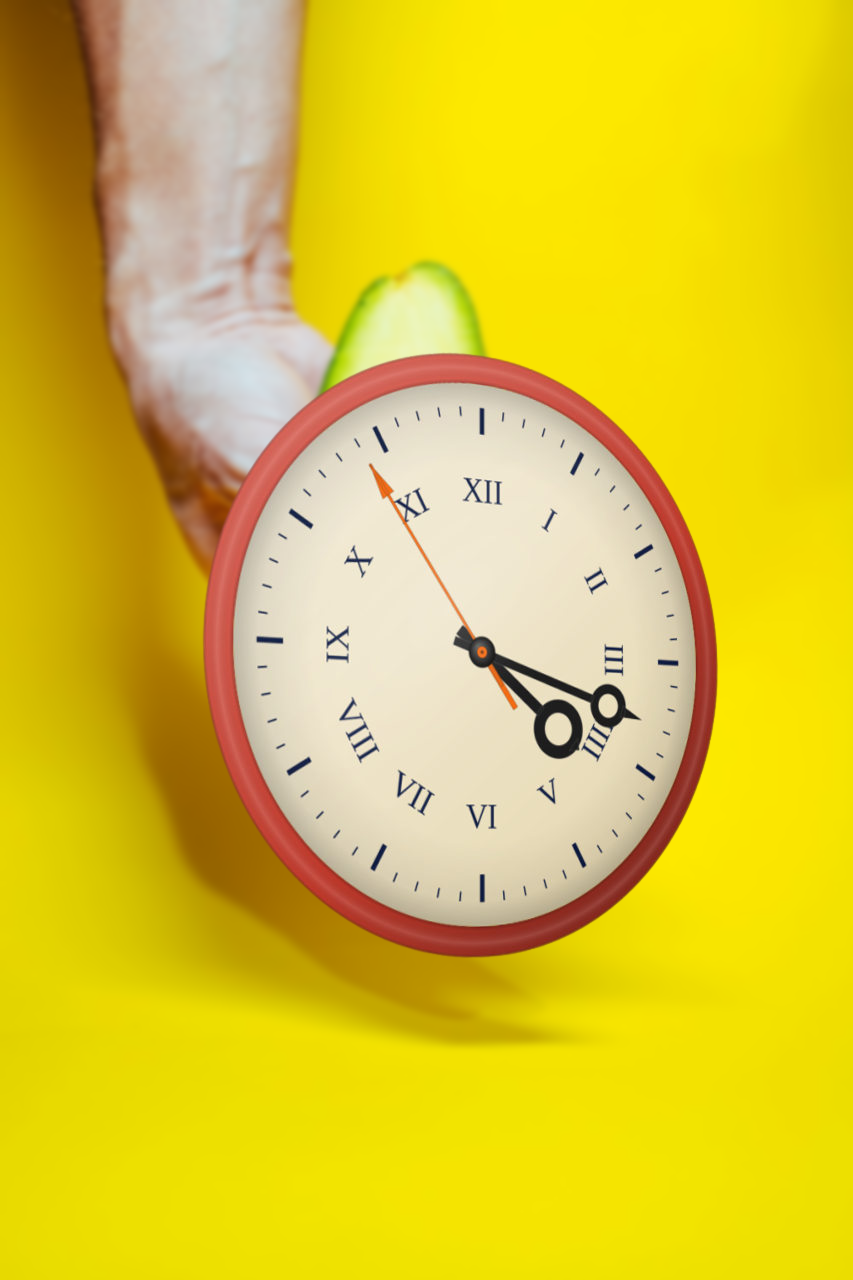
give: {"hour": 4, "minute": 17, "second": 54}
